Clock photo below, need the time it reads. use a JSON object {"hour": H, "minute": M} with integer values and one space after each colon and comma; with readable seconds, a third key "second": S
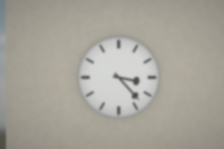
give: {"hour": 3, "minute": 23}
